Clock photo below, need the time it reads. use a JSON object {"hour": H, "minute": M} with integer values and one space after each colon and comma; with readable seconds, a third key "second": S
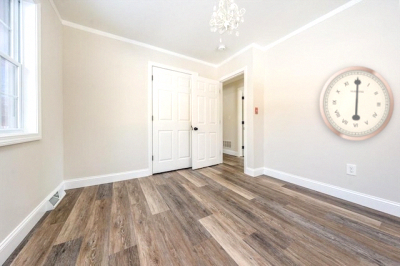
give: {"hour": 6, "minute": 0}
